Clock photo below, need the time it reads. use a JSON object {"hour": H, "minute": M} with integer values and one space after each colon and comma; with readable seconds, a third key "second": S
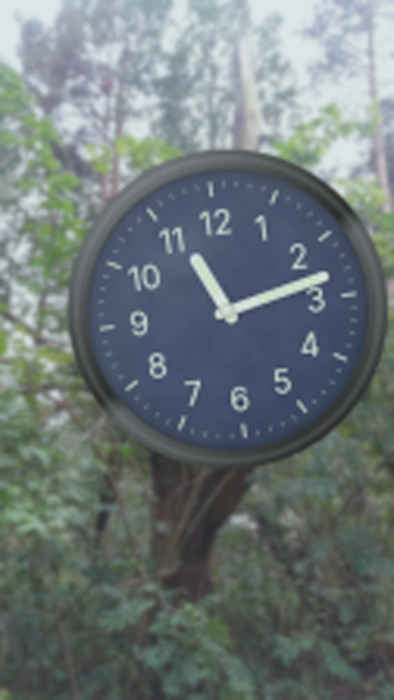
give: {"hour": 11, "minute": 13}
